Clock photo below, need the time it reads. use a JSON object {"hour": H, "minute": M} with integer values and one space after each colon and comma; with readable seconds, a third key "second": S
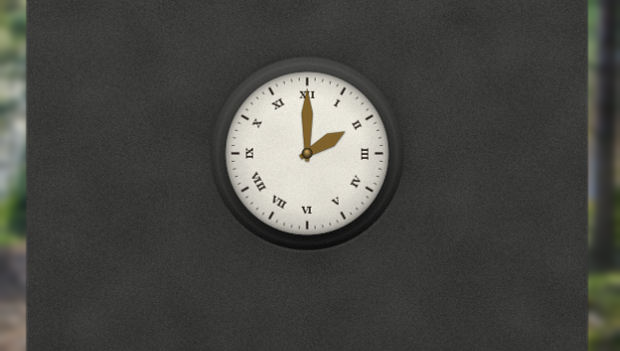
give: {"hour": 2, "minute": 0}
